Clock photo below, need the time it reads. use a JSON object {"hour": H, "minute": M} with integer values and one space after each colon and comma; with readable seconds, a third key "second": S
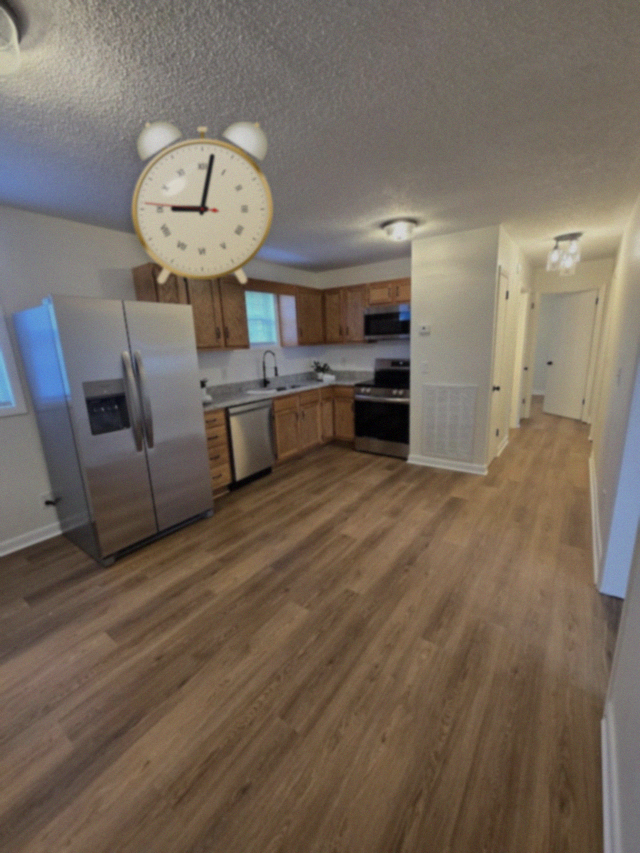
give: {"hour": 9, "minute": 1, "second": 46}
